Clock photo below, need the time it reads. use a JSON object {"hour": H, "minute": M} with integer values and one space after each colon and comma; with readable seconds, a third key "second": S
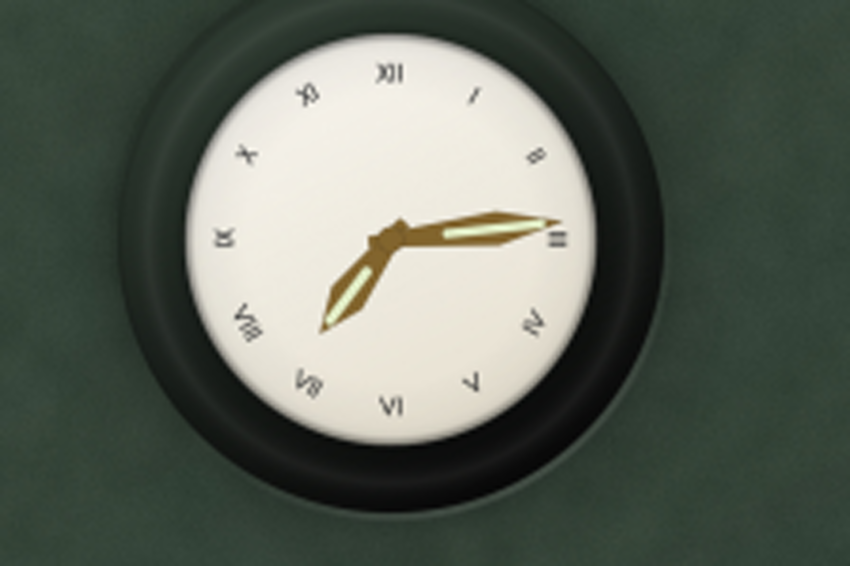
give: {"hour": 7, "minute": 14}
